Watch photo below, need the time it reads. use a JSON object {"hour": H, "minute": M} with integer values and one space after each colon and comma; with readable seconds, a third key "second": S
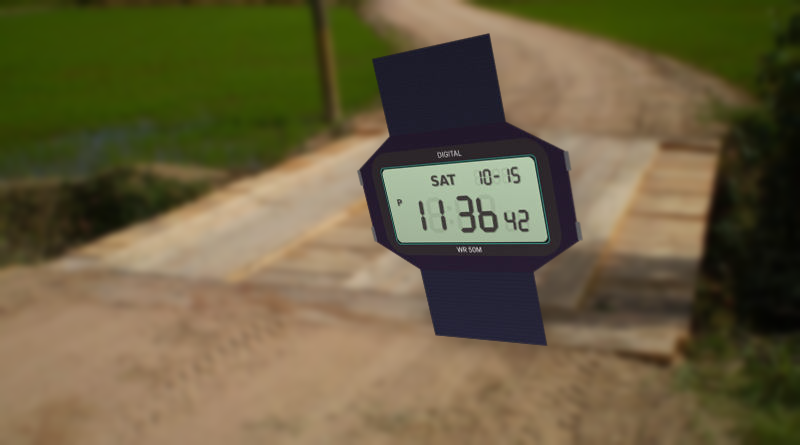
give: {"hour": 11, "minute": 36, "second": 42}
